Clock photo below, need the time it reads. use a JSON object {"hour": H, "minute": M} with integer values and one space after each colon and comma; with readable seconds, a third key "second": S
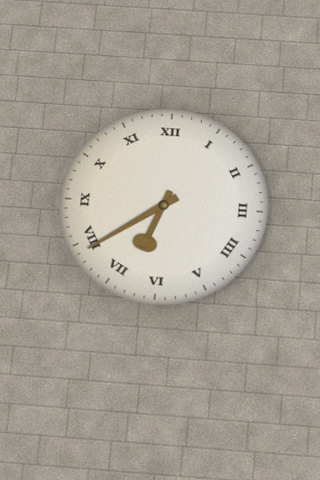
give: {"hour": 6, "minute": 39}
